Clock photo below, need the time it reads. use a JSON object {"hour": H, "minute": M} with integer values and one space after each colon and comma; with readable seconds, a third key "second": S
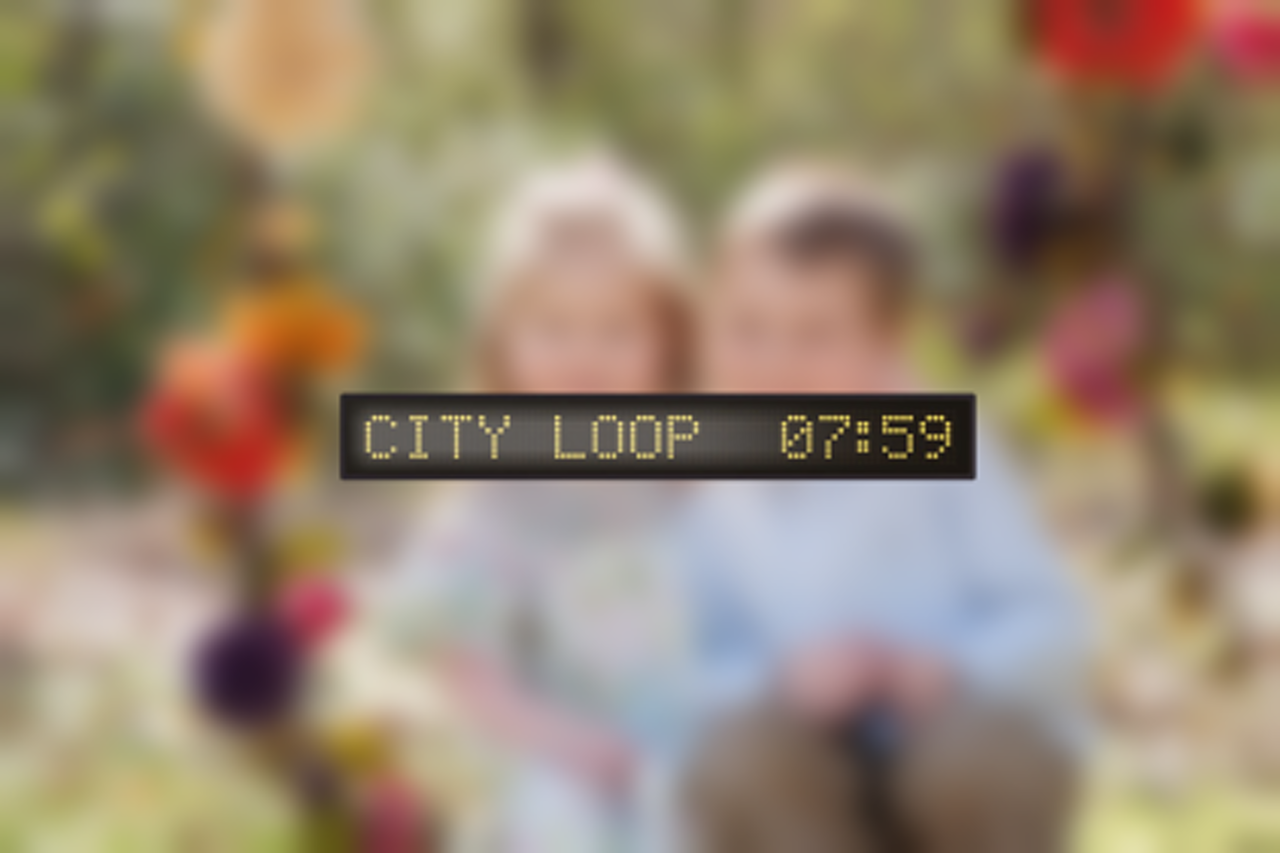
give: {"hour": 7, "minute": 59}
